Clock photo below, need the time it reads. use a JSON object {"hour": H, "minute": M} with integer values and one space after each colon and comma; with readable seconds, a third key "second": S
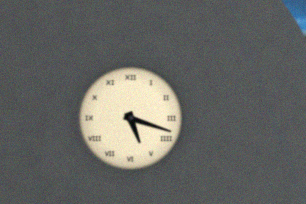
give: {"hour": 5, "minute": 18}
